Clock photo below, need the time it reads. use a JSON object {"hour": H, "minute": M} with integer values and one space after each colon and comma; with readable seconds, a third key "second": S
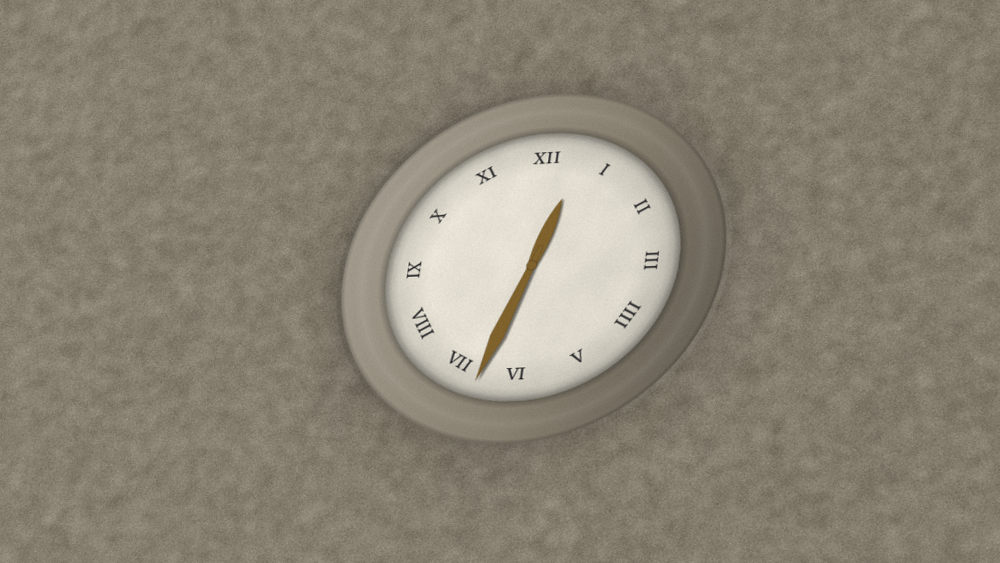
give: {"hour": 12, "minute": 33}
